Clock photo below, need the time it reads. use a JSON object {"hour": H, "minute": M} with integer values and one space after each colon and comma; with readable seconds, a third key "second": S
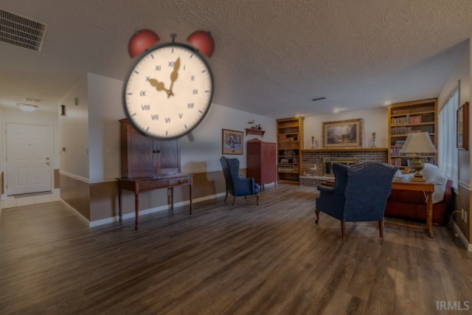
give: {"hour": 10, "minute": 2}
